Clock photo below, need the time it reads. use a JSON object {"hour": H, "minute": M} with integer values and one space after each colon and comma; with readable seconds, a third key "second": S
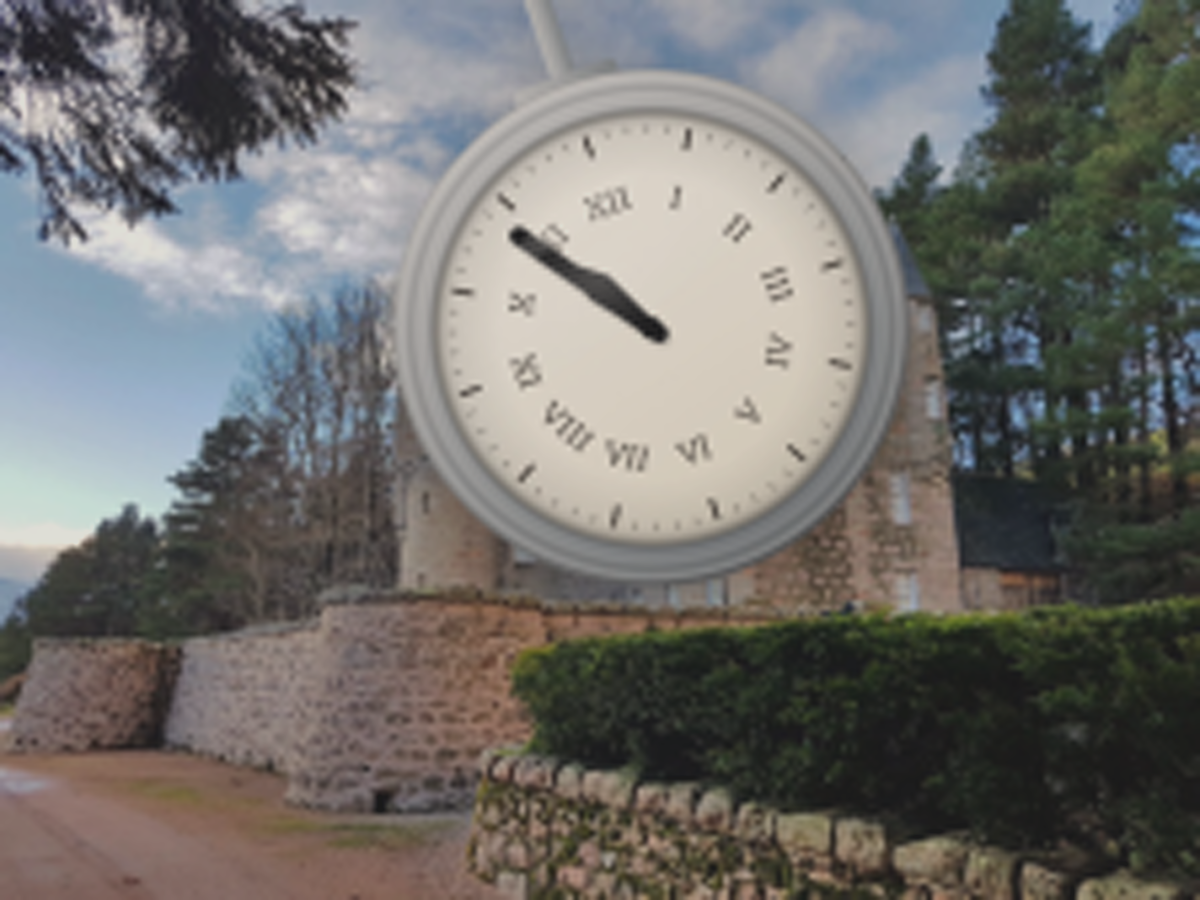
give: {"hour": 10, "minute": 54}
